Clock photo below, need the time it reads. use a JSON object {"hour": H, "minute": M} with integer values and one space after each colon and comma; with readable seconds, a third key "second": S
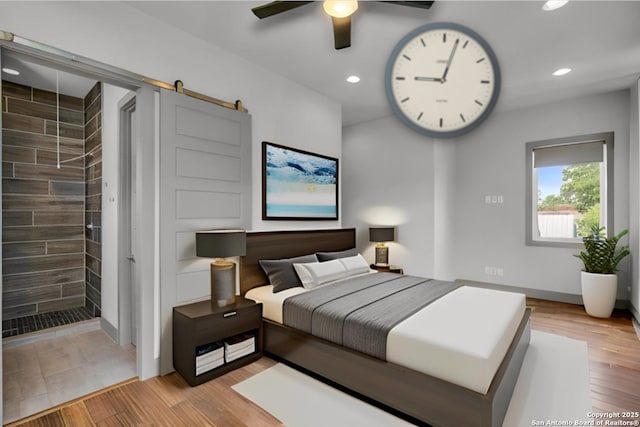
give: {"hour": 9, "minute": 3}
